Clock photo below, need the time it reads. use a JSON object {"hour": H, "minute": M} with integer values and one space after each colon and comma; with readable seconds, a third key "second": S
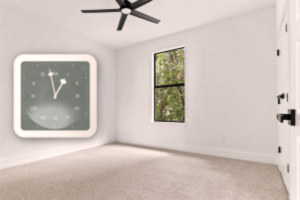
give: {"hour": 12, "minute": 58}
